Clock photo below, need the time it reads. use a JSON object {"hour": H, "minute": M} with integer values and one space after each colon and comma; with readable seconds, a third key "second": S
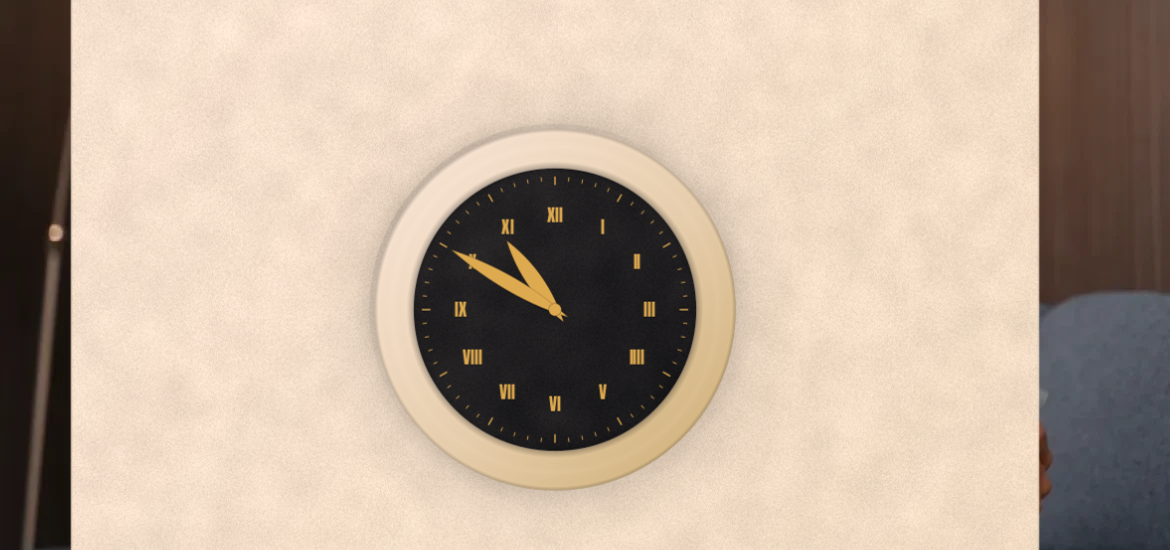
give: {"hour": 10, "minute": 50}
